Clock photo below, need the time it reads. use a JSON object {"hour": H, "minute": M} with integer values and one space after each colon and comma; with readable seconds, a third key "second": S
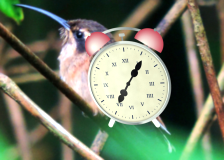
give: {"hour": 7, "minute": 6}
